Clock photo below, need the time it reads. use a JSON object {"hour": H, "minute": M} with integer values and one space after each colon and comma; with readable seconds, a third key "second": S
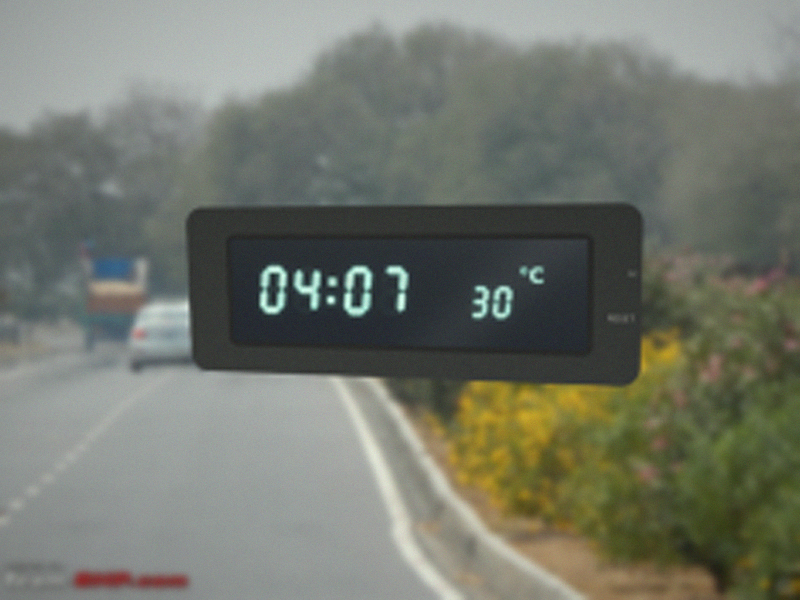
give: {"hour": 4, "minute": 7}
